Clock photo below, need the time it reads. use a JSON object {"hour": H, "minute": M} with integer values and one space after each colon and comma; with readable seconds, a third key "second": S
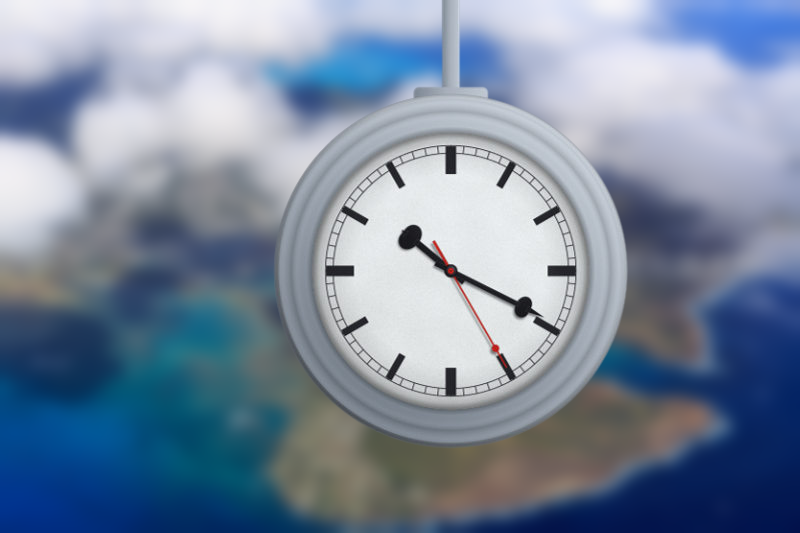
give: {"hour": 10, "minute": 19, "second": 25}
